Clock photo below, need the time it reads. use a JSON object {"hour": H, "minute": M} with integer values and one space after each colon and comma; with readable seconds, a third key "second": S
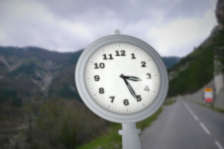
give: {"hour": 3, "minute": 26}
